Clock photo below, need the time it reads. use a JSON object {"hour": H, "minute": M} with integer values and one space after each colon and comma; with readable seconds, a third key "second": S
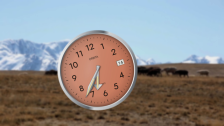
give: {"hour": 6, "minute": 37}
